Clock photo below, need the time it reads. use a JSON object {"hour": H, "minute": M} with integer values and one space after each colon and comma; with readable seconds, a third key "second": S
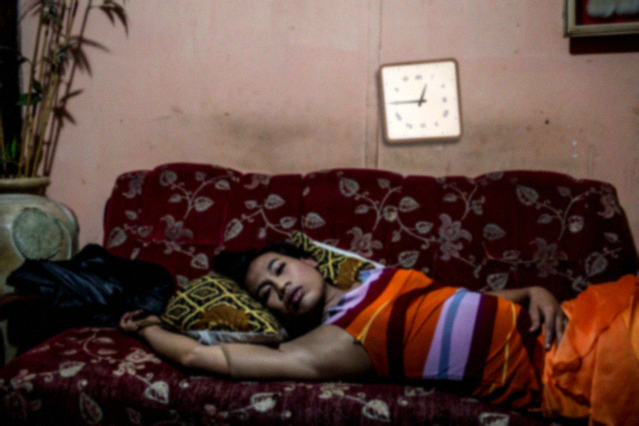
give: {"hour": 12, "minute": 45}
